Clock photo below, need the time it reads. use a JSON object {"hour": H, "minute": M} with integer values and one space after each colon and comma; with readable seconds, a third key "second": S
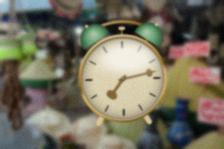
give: {"hour": 7, "minute": 13}
